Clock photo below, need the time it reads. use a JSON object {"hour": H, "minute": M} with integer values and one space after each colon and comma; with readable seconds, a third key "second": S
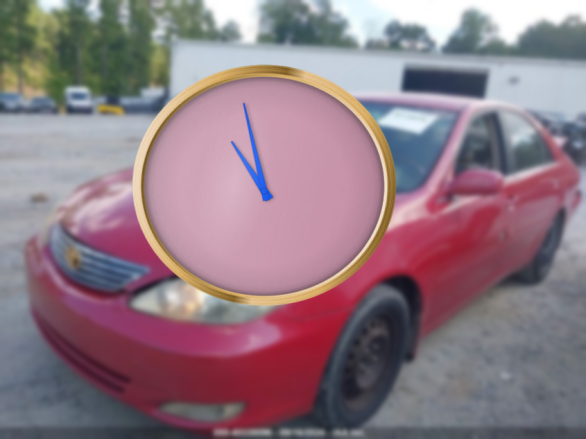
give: {"hour": 10, "minute": 58}
